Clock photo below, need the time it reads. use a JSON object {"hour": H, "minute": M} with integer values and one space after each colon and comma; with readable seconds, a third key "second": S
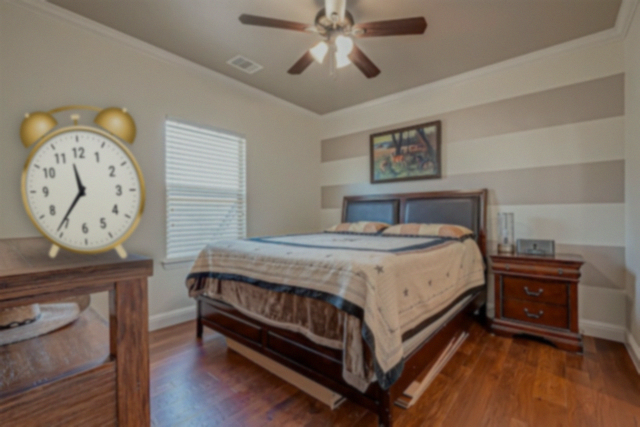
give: {"hour": 11, "minute": 36}
